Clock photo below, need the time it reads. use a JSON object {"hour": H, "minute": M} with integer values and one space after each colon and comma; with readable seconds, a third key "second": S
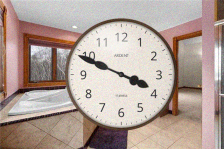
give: {"hour": 3, "minute": 49}
